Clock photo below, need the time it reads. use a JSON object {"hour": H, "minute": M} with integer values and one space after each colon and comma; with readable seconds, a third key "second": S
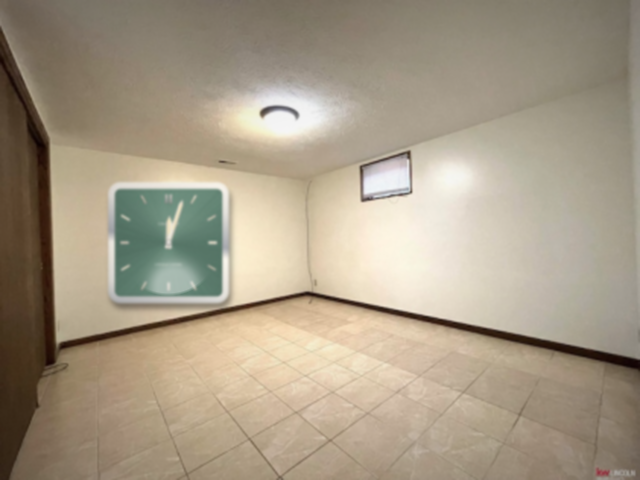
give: {"hour": 12, "minute": 3}
